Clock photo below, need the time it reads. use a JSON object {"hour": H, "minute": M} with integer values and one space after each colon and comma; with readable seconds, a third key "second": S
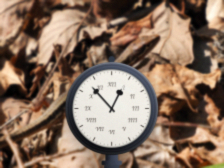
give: {"hour": 12, "minute": 53}
